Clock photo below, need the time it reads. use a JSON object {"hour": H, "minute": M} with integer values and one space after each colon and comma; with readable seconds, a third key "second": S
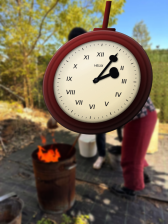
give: {"hour": 2, "minute": 5}
